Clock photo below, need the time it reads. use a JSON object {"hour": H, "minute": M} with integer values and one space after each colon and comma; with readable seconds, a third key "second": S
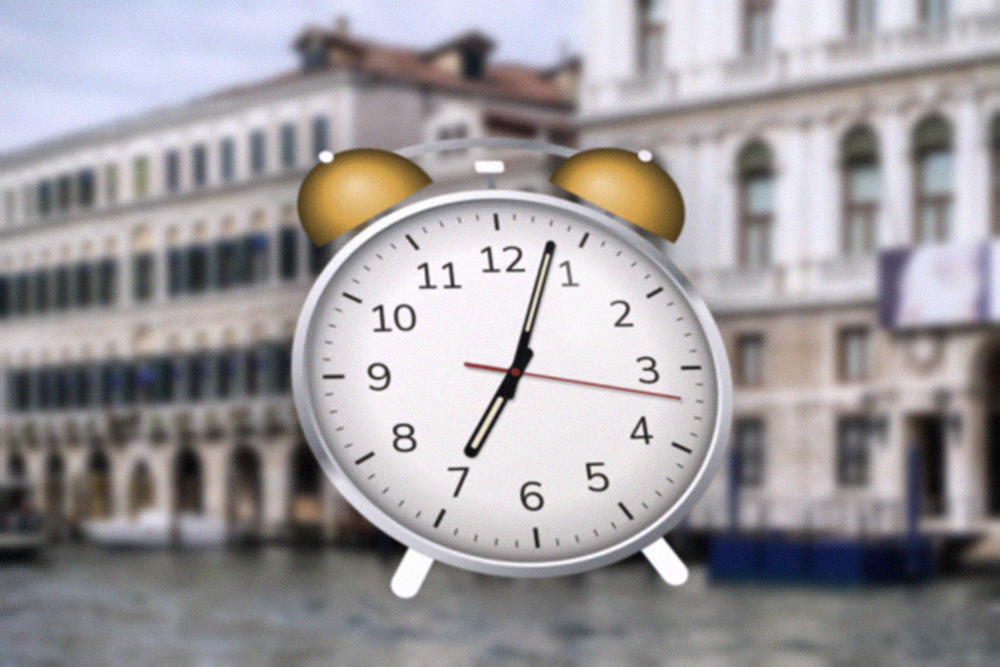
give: {"hour": 7, "minute": 3, "second": 17}
